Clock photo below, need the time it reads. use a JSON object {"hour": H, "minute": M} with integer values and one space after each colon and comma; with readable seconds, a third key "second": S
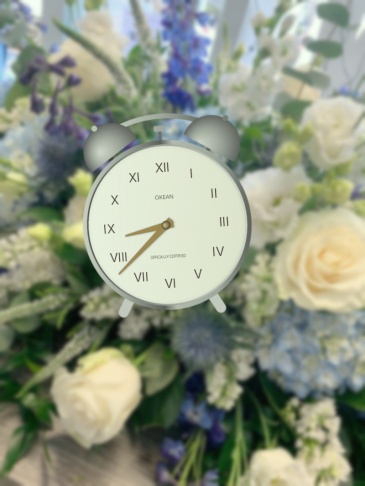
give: {"hour": 8, "minute": 38}
